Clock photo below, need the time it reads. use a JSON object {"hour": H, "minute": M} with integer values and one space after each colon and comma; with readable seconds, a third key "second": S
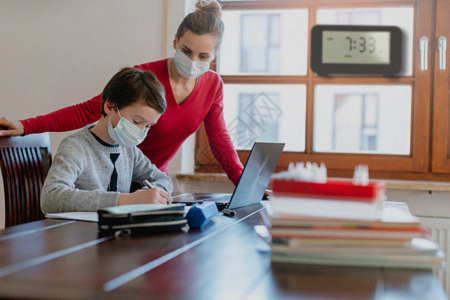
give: {"hour": 7, "minute": 33}
